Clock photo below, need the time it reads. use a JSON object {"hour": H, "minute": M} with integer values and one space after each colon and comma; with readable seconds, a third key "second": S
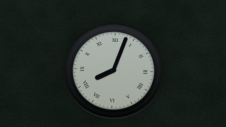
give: {"hour": 8, "minute": 3}
